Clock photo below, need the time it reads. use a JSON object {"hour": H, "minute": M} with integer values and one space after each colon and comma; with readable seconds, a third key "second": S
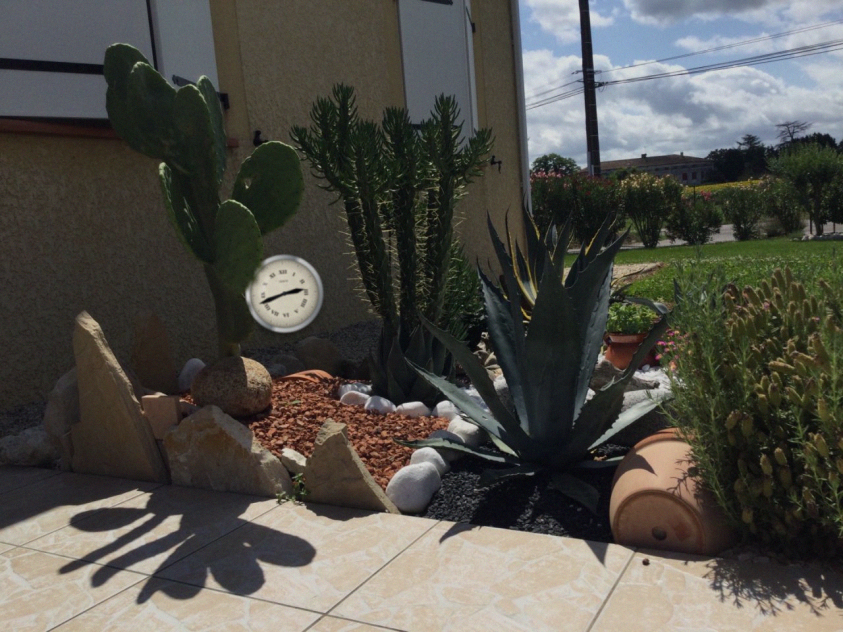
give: {"hour": 2, "minute": 42}
